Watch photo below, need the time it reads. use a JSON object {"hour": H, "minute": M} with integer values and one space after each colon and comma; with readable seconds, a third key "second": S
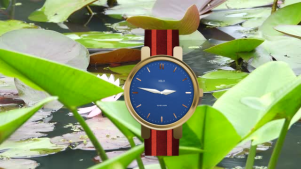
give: {"hour": 2, "minute": 47}
